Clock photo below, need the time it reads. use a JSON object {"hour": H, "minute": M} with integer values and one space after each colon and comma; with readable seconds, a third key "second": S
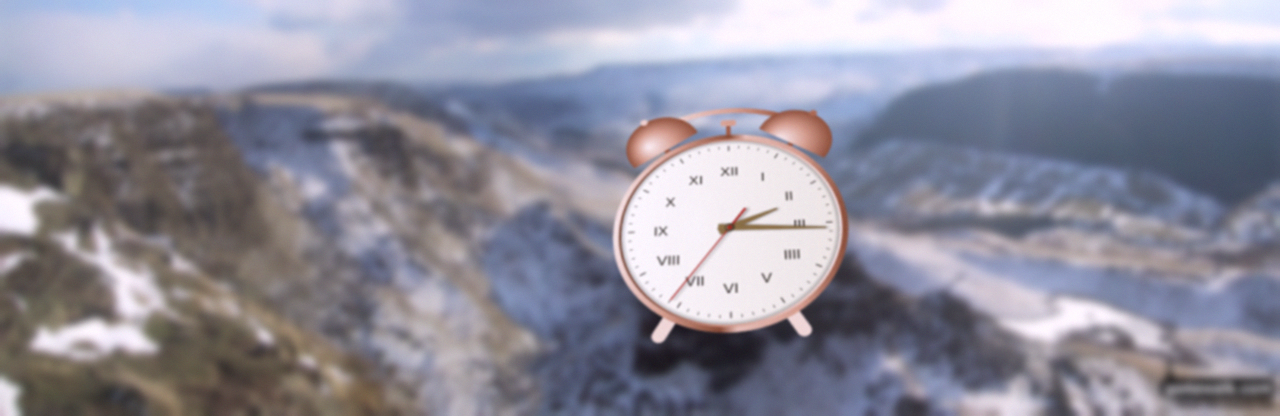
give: {"hour": 2, "minute": 15, "second": 36}
